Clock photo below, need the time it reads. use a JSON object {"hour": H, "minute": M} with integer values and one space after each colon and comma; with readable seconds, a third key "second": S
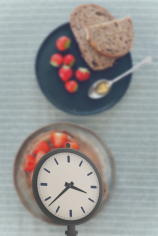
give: {"hour": 3, "minute": 38}
